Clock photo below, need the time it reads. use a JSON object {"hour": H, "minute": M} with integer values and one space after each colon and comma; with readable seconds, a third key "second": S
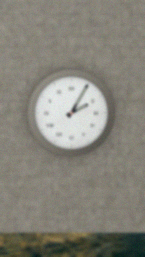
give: {"hour": 2, "minute": 5}
